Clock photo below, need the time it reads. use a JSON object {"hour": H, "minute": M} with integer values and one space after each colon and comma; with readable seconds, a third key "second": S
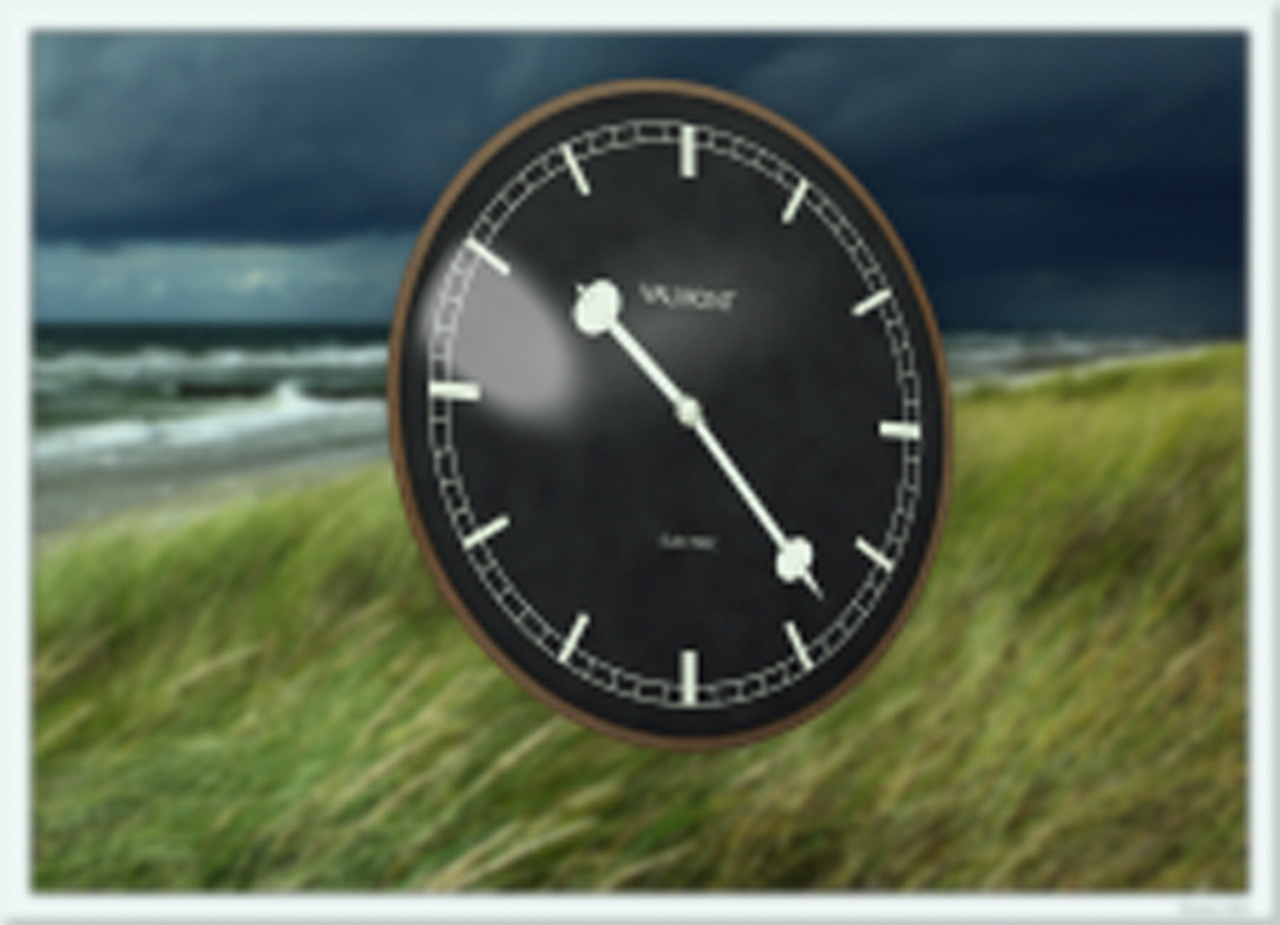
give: {"hour": 10, "minute": 23}
